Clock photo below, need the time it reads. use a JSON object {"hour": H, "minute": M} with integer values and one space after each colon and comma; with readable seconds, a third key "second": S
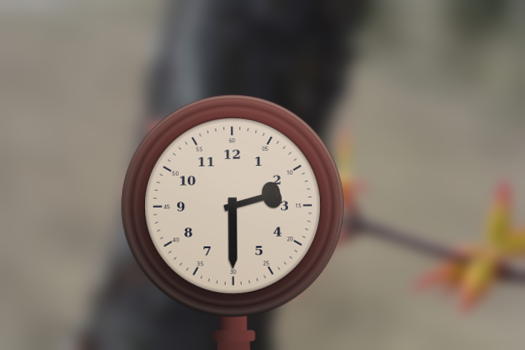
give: {"hour": 2, "minute": 30}
